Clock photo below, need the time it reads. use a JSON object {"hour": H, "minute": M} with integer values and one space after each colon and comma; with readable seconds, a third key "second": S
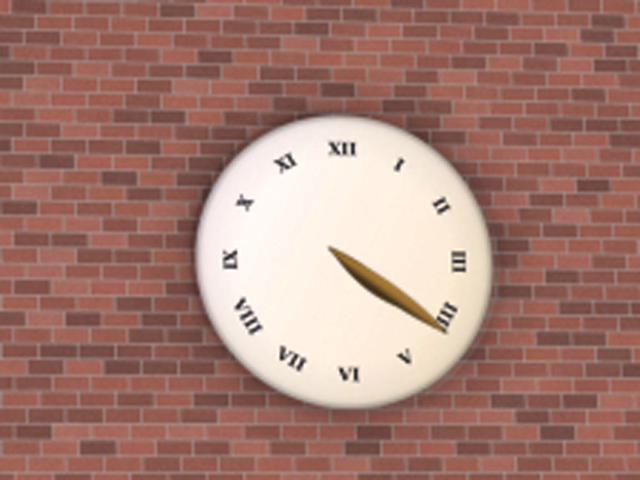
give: {"hour": 4, "minute": 21}
